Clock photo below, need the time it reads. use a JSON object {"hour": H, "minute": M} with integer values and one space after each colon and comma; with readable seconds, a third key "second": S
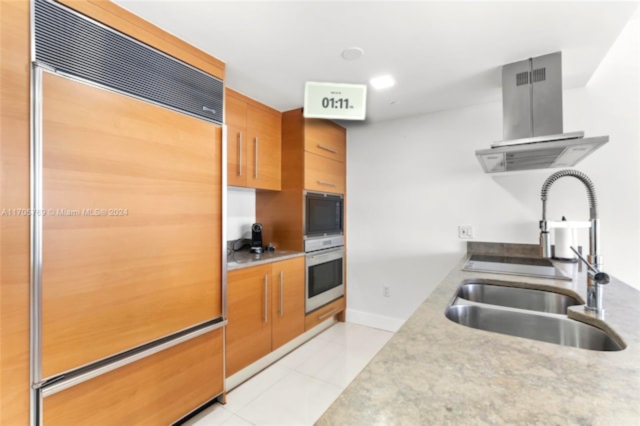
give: {"hour": 1, "minute": 11}
